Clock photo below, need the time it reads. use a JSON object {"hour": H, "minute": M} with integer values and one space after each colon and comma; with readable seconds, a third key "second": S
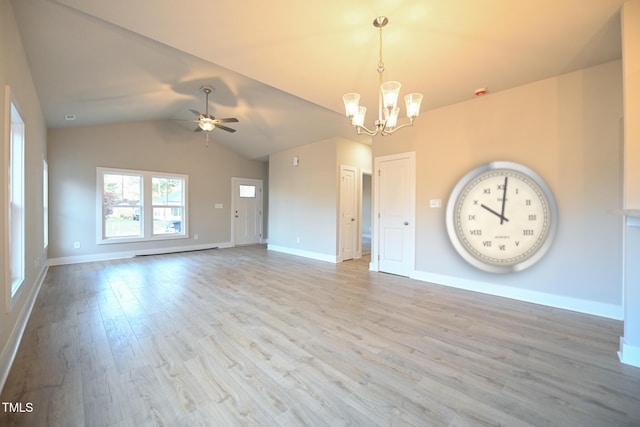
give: {"hour": 10, "minute": 1}
